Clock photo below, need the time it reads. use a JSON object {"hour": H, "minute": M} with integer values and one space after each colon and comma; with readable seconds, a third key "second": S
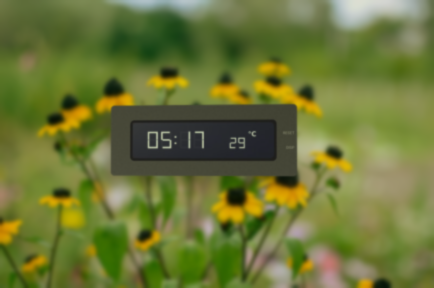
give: {"hour": 5, "minute": 17}
